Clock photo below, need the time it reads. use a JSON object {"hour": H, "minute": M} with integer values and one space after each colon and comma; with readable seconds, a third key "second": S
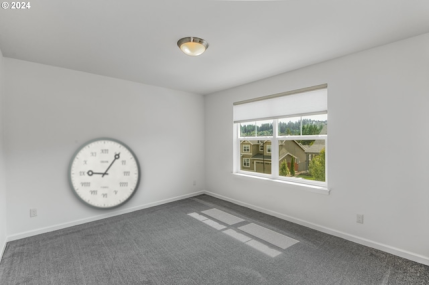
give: {"hour": 9, "minute": 6}
